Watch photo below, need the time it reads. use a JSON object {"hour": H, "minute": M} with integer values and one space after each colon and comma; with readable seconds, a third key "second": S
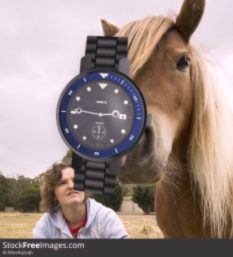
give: {"hour": 2, "minute": 46}
